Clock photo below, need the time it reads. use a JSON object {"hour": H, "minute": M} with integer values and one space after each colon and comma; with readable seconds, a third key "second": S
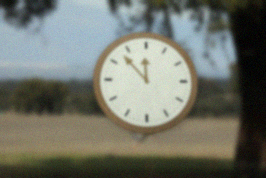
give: {"hour": 11, "minute": 53}
